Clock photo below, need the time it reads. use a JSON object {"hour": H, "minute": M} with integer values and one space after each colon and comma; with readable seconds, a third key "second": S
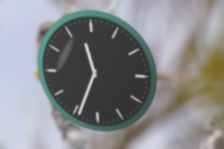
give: {"hour": 11, "minute": 34}
